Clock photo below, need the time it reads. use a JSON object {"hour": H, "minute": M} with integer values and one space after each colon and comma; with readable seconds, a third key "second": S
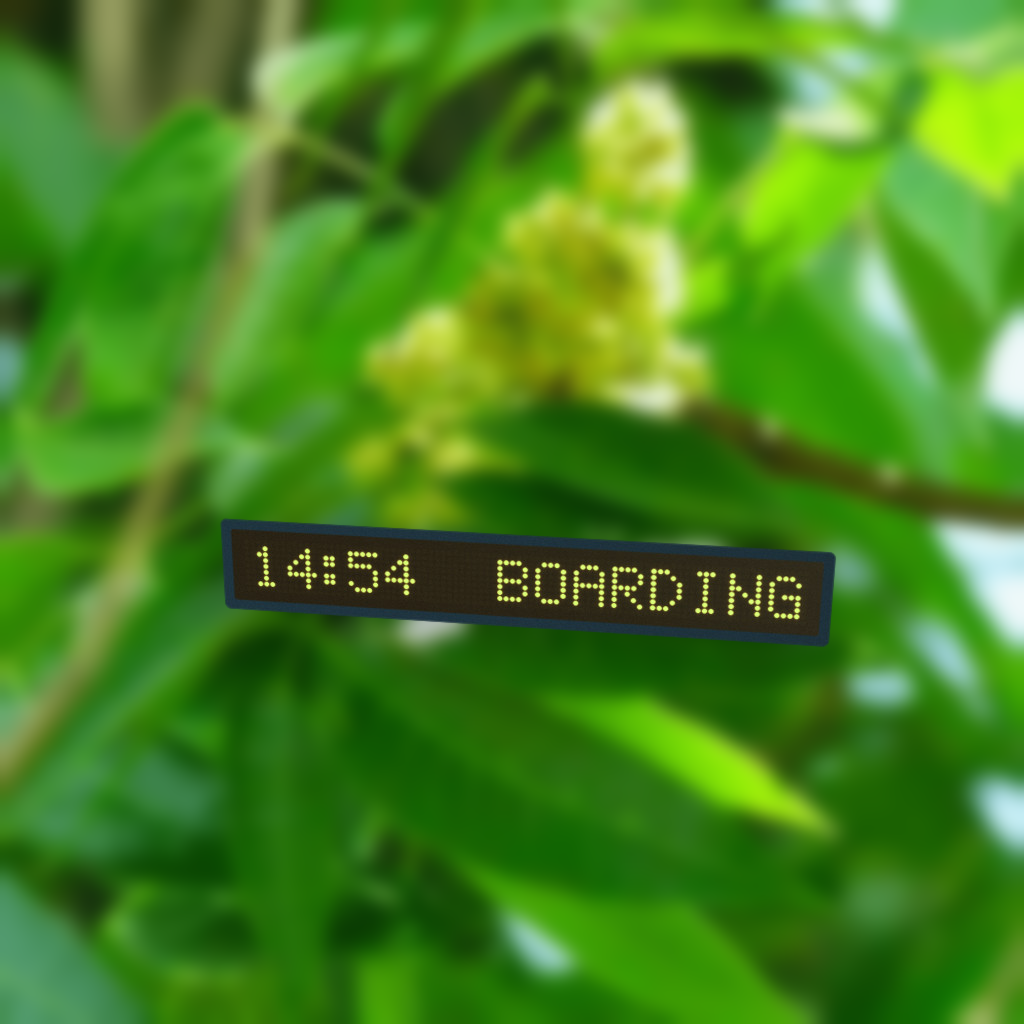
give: {"hour": 14, "minute": 54}
